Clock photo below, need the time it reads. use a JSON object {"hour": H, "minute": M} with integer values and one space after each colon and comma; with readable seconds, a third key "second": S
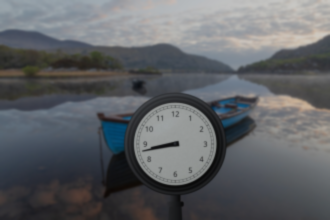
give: {"hour": 8, "minute": 43}
